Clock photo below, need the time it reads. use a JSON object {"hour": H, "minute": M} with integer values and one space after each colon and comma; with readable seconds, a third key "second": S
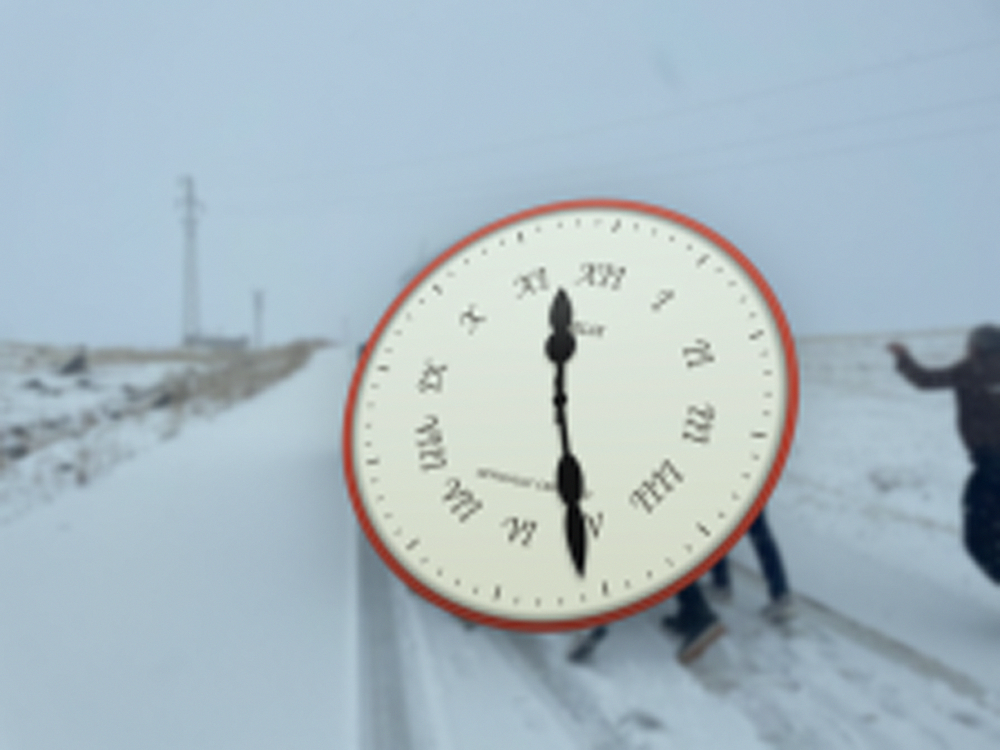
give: {"hour": 11, "minute": 26}
